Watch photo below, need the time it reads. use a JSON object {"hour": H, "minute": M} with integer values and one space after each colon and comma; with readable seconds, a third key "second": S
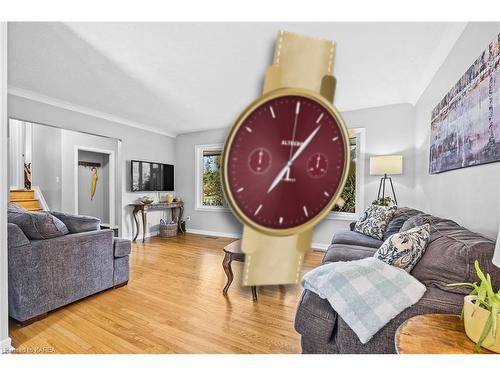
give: {"hour": 7, "minute": 6}
